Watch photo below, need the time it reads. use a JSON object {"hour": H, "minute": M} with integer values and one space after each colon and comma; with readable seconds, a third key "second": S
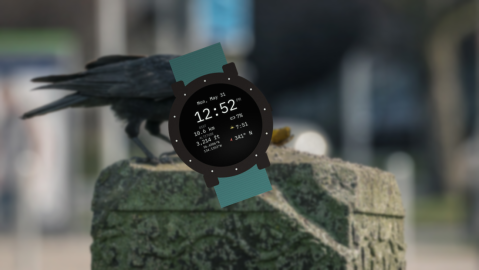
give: {"hour": 12, "minute": 52}
